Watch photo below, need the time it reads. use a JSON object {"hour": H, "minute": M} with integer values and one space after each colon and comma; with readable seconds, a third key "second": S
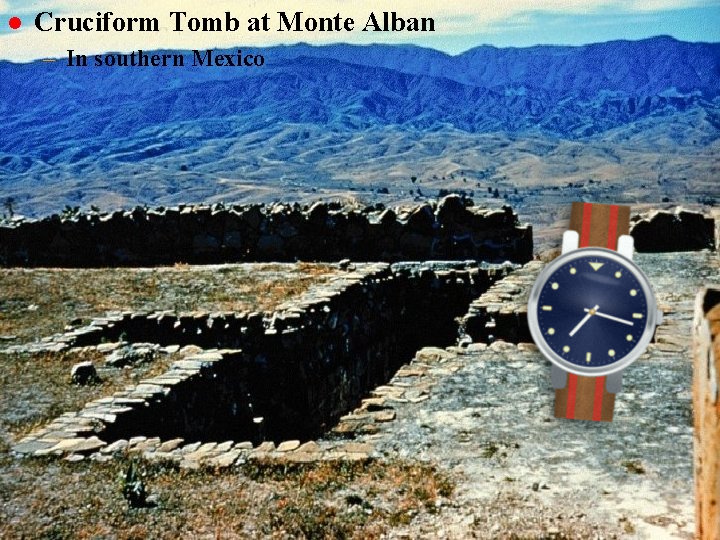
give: {"hour": 7, "minute": 17}
